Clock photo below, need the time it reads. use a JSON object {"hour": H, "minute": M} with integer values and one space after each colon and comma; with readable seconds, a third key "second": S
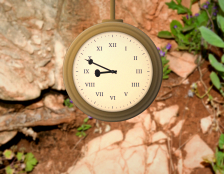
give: {"hour": 8, "minute": 49}
